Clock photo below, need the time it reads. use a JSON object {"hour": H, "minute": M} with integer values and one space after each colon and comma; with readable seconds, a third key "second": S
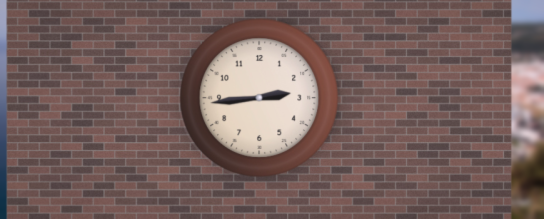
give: {"hour": 2, "minute": 44}
